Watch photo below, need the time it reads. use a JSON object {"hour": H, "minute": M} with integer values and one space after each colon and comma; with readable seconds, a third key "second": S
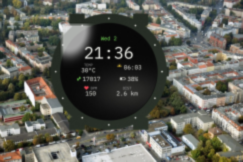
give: {"hour": 21, "minute": 36}
